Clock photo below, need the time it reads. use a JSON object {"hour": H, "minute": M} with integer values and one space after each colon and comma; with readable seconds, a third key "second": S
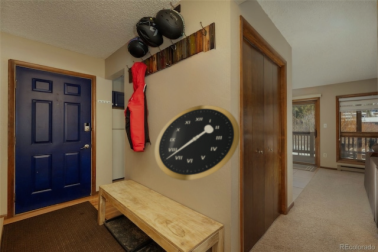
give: {"hour": 1, "minute": 38}
